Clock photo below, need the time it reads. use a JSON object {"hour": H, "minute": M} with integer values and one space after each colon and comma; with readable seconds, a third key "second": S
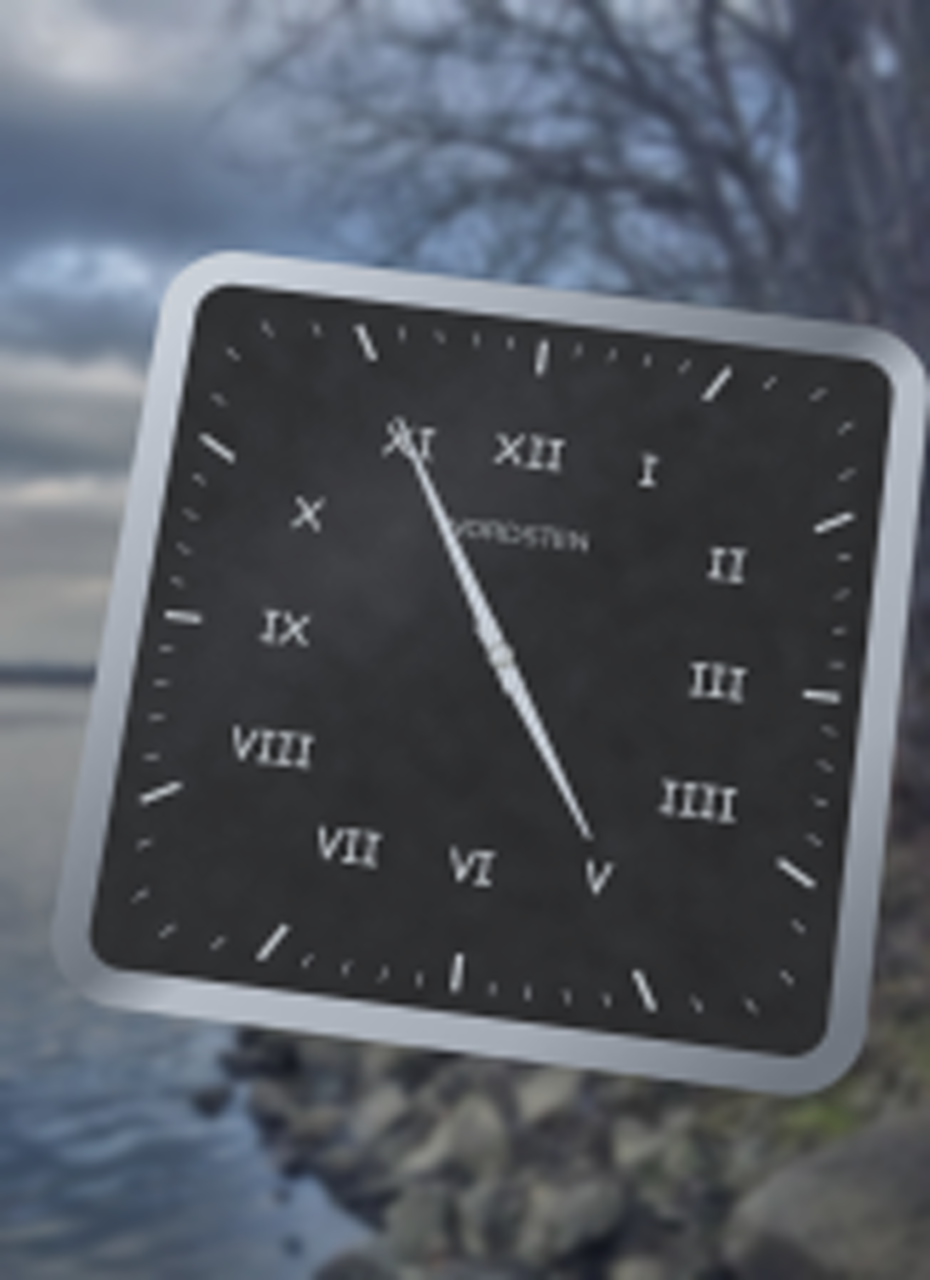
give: {"hour": 4, "minute": 55}
